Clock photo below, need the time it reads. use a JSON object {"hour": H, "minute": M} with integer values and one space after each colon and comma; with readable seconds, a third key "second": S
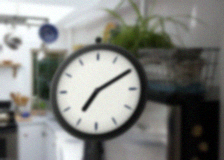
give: {"hour": 7, "minute": 10}
